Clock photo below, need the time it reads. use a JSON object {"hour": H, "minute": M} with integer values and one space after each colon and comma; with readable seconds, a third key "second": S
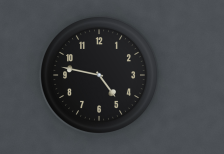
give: {"hour": 4, "minute": 47}
